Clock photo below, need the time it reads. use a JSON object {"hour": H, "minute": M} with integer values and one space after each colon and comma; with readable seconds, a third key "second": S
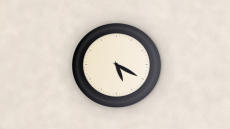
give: {"hour": 5, "minute": 20}
